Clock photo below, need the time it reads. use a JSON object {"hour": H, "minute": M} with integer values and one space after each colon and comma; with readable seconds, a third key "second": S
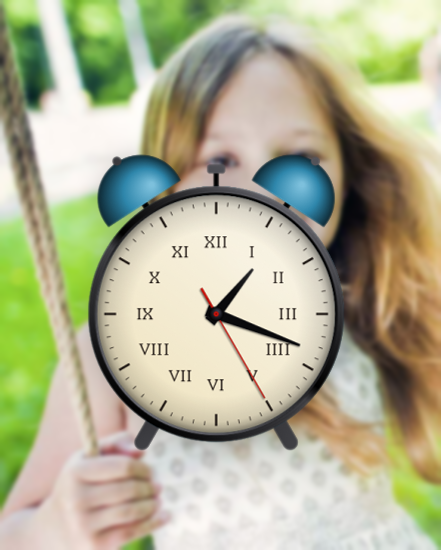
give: {"hour": 1, "minute": 18, "second": 25}
